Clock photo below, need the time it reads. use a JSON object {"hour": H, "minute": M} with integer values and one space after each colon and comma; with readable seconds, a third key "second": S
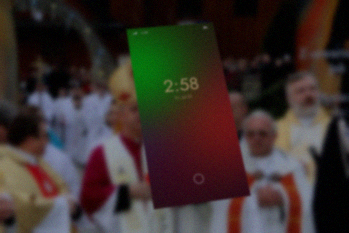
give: {"hour": 2, "minute": 58}
